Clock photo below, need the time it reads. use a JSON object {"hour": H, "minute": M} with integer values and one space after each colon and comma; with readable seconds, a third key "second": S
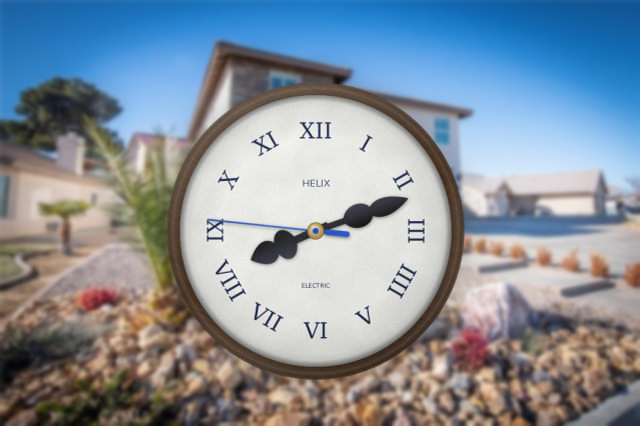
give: {"hour": 8, "minute": 11, "second": 46}
